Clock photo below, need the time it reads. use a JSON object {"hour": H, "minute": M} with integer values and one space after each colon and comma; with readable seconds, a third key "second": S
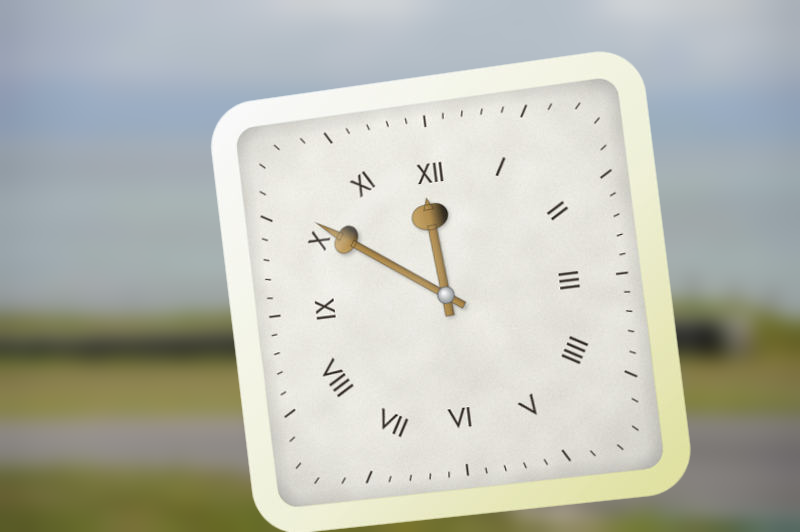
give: {"hour": 11, "minute": 51}
